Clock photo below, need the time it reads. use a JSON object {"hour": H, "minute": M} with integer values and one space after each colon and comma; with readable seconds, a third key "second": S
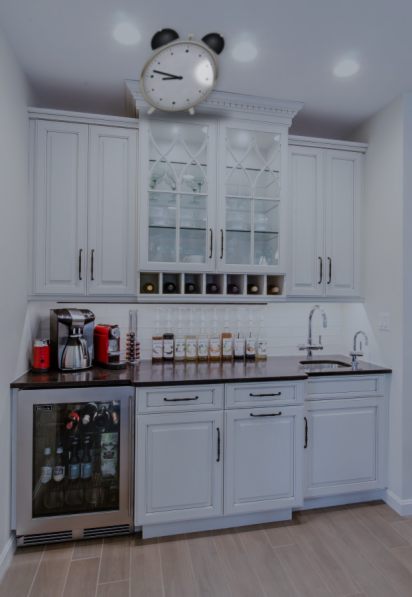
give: {"hour": 8, "minute": 47}
